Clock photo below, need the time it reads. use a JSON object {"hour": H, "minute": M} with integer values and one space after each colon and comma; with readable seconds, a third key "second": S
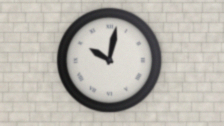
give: {"hour": 10, "minute": 2}
